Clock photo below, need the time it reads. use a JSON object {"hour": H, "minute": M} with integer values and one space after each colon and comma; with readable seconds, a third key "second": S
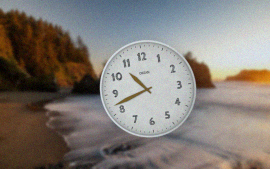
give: {"hour": 10, "minute": 42}
